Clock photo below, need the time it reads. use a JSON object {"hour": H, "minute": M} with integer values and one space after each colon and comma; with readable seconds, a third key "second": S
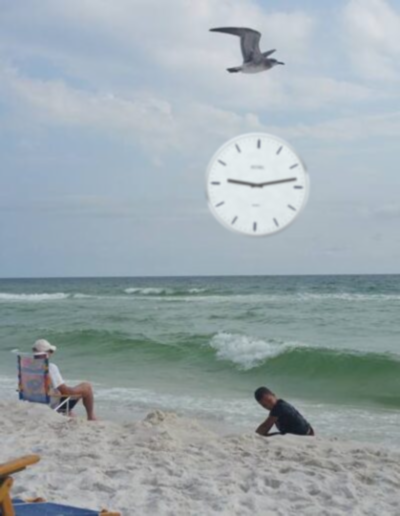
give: {"hour": 9, "minute": 13}
